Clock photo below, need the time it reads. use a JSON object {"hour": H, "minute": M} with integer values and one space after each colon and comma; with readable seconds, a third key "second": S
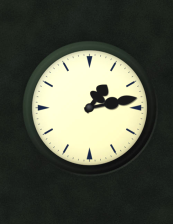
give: {"hour": 1, "minute": 13}
